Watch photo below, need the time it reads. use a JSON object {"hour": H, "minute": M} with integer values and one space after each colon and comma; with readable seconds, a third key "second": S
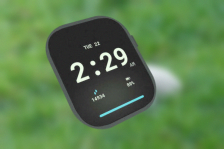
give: {"hour": 2, "minute": 29}
